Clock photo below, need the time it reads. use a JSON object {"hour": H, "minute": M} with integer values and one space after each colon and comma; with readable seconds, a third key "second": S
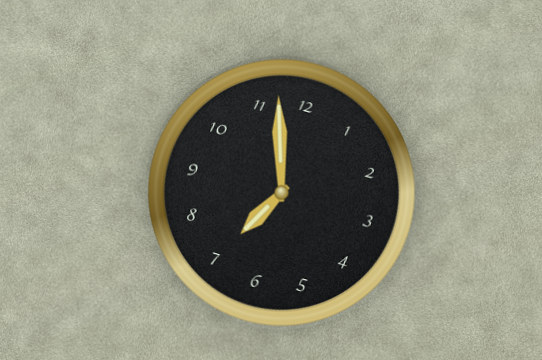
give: {"hour": 6, "minute": 57}
